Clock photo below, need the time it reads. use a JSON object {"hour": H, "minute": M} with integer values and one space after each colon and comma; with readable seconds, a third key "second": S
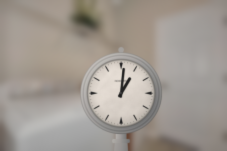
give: {"hour": 1, "minute": 1}
